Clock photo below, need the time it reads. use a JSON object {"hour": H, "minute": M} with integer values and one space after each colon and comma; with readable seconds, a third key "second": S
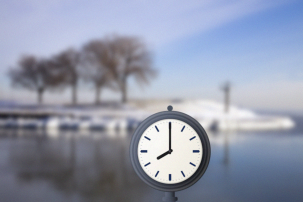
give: {"hour": 8, "minute": 0}
